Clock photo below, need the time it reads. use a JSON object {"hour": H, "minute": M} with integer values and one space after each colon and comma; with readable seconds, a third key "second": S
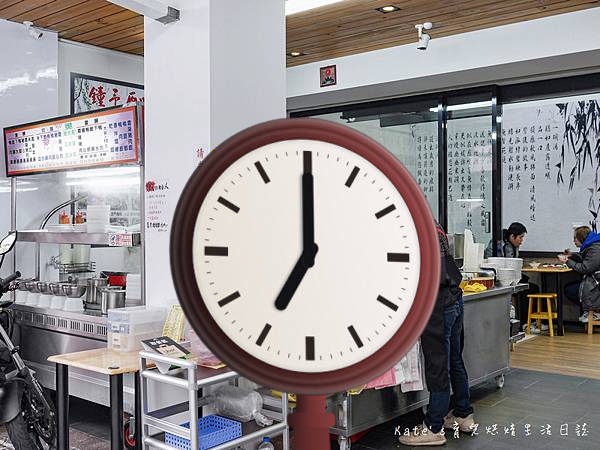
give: {"hour": 7, "minute": 0}
